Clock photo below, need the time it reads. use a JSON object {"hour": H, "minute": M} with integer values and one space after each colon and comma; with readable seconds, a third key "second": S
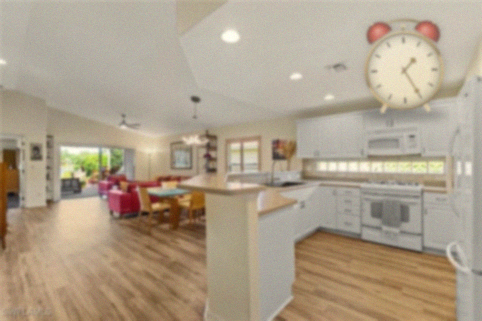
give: {"hour": 1, "minute": 25}
